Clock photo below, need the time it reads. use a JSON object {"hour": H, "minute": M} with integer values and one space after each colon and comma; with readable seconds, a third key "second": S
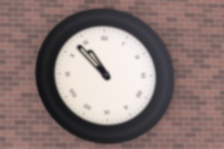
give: {"hour": 10, "minute": 53}
